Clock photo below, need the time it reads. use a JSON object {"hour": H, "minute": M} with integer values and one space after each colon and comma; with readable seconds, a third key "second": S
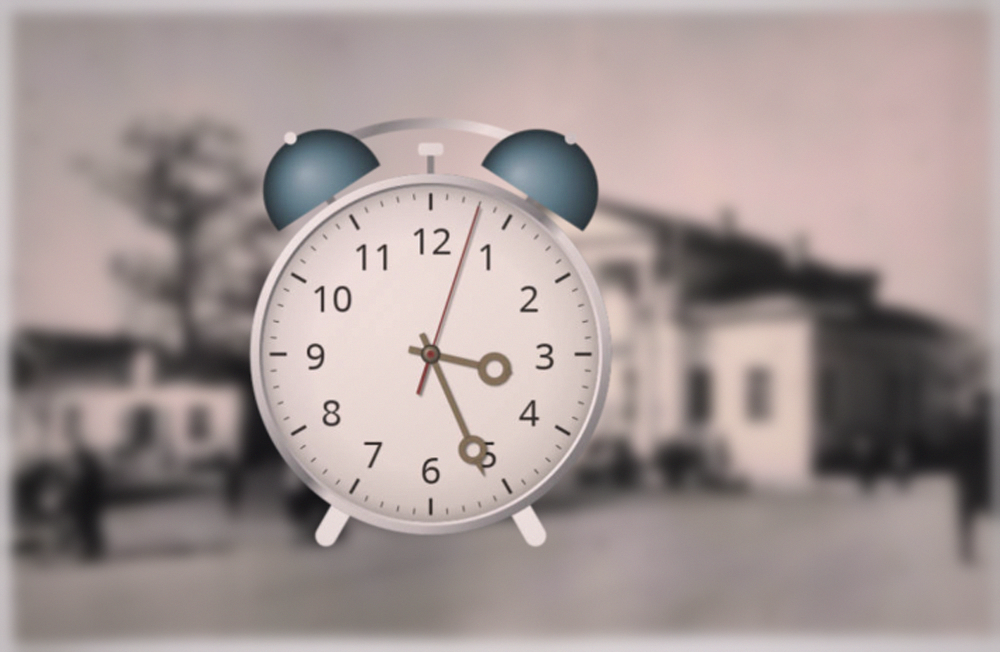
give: {"hour": 3, "minute": 26, "second": 3}
